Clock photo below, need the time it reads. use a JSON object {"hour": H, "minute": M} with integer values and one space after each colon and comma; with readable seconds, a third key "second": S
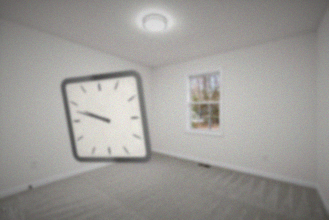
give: {"hour": 9, "minute": 48}
